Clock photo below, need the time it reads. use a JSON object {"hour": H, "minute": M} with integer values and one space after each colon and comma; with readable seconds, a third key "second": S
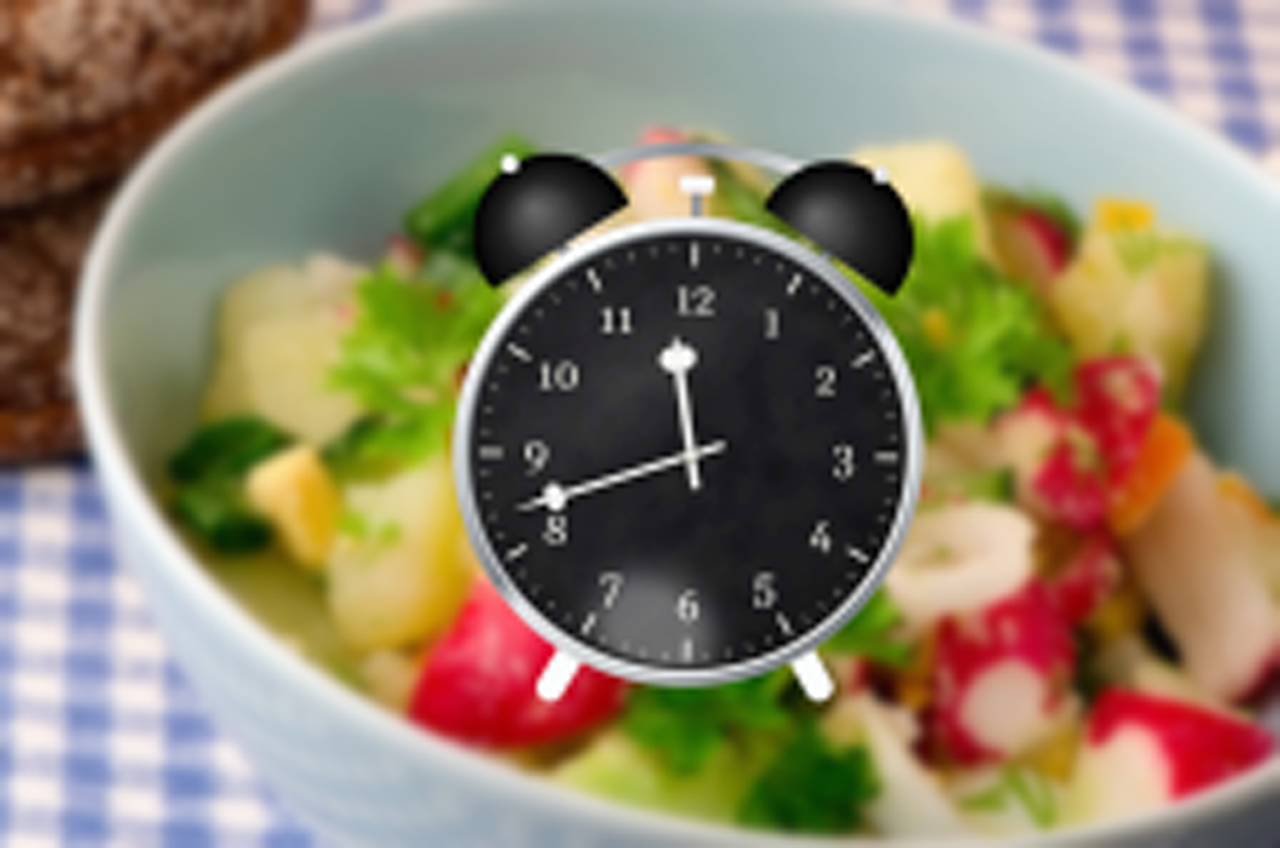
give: {"hour": 11, "minute": 42}
